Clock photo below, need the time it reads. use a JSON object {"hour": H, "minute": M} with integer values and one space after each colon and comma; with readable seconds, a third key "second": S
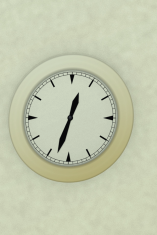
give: {"hour": 12, "minute": 33}
